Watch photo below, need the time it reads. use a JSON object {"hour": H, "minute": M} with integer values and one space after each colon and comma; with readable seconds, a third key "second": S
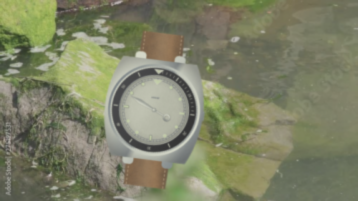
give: {"hour": 3, "minute": 49}
